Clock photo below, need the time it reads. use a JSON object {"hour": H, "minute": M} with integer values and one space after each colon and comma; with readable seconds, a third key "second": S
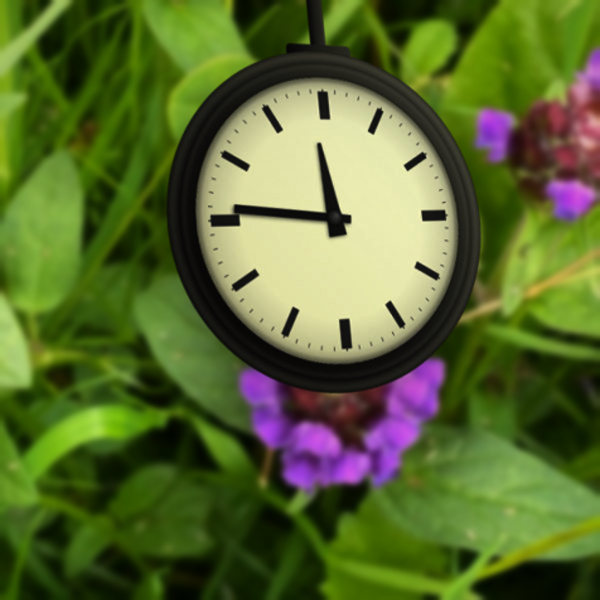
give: {"hour": 11, "minute": 46}
